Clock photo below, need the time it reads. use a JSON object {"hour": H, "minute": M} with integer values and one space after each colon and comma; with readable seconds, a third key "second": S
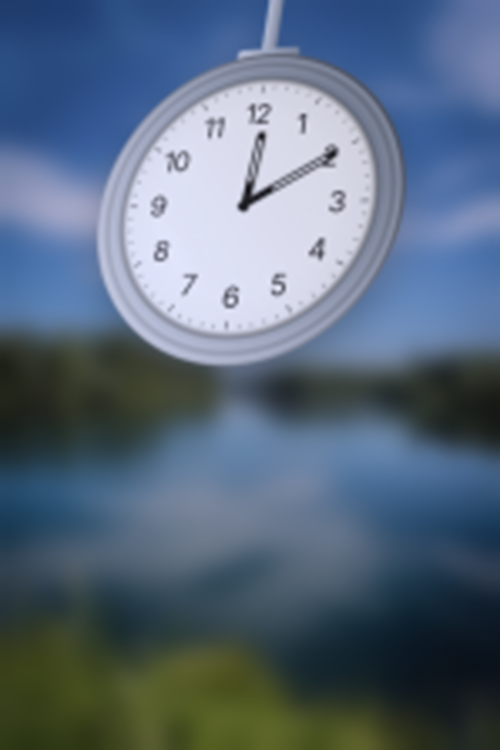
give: {"hour": 12, "minute": 10}
